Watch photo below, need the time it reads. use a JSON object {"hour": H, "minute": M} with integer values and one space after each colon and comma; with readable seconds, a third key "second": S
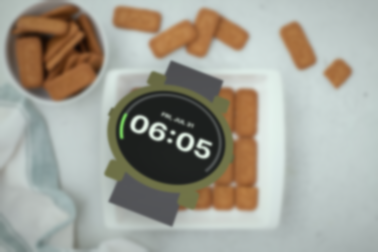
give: {"hour": 6, "minute": 5}
